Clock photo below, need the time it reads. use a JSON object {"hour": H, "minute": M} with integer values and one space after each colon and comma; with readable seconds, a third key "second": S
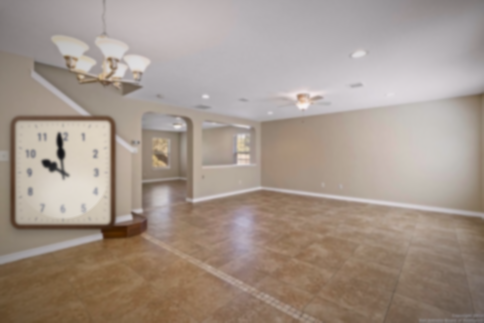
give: {"hour": 9, "minute": 59}
